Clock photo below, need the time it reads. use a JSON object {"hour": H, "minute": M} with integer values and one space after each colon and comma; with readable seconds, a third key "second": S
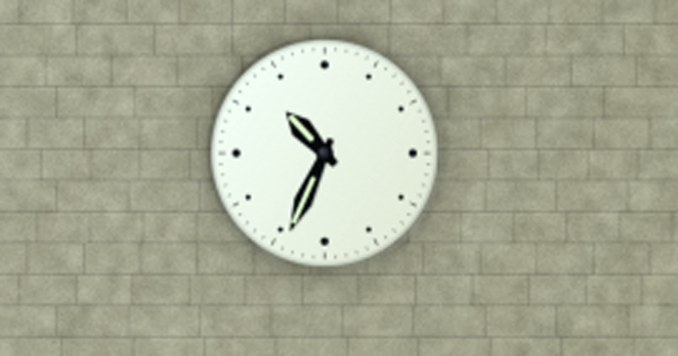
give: {"hour": 10, "minute": 34}
